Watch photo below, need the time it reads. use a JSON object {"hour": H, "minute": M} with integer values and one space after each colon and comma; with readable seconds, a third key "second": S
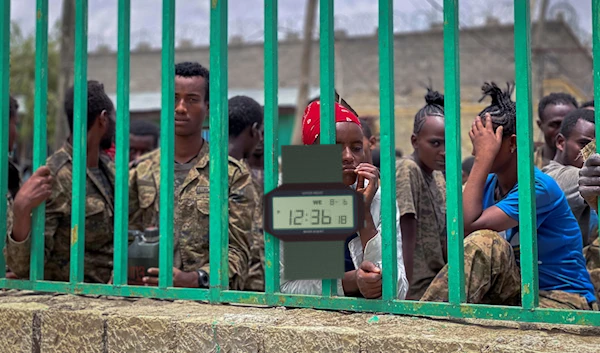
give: {"hour": 12, "minute": 36}
